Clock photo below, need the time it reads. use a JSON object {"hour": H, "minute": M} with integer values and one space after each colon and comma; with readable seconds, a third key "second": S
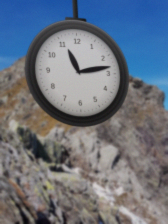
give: {"hour": 11, "minute": 13}
